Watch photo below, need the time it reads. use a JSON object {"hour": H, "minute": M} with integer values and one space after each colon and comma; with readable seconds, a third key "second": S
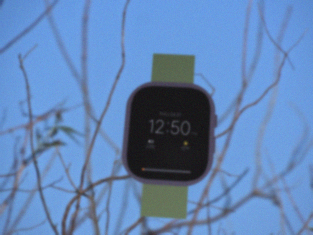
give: {"hour": 12, "minute": 50}
